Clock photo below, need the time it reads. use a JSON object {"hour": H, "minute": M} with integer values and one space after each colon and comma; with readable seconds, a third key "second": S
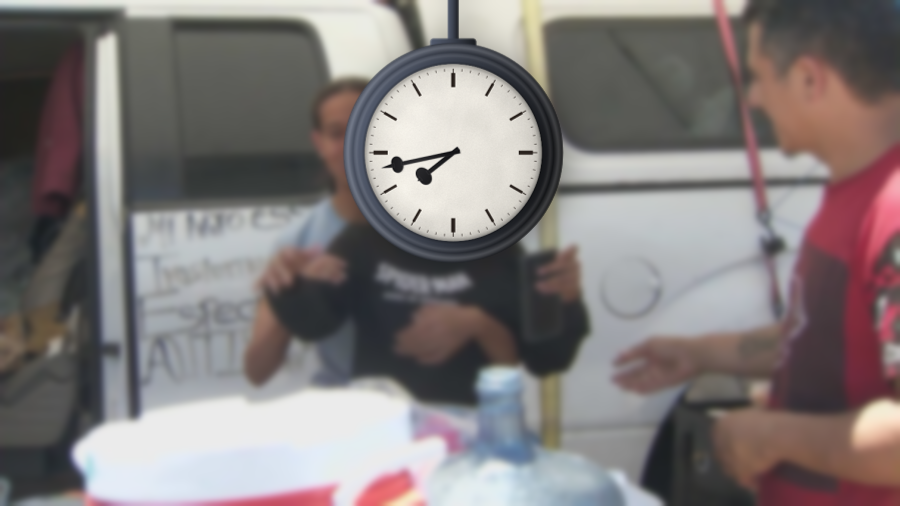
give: {"hour": 7, "minute": 43}
